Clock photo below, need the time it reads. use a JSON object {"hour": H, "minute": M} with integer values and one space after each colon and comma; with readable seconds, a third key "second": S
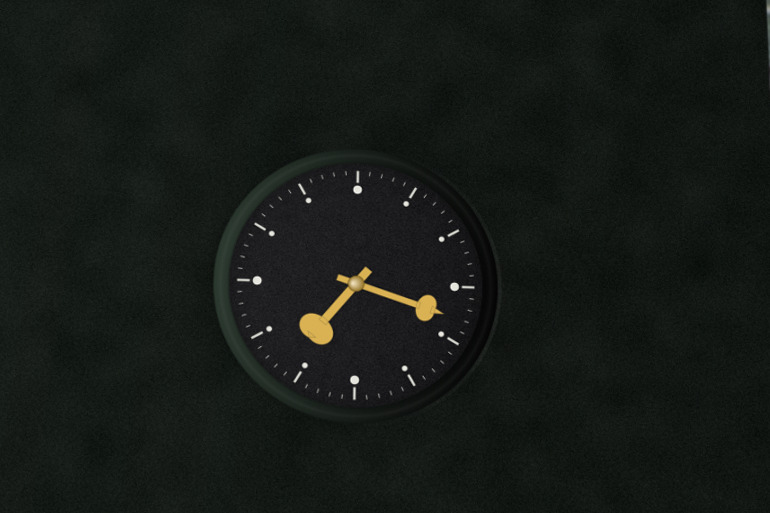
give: {"hour": 7, "minute": 18}
